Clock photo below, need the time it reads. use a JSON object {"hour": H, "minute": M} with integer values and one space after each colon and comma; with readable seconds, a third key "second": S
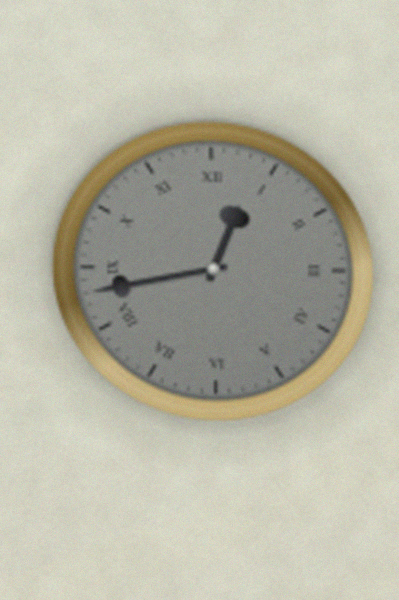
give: {"hour": 12, "minute": 43}
